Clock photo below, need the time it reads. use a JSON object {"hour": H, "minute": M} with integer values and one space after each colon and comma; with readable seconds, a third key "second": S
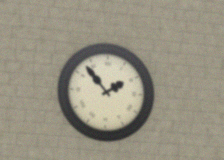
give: {"hour": 1, "minute": 53}
